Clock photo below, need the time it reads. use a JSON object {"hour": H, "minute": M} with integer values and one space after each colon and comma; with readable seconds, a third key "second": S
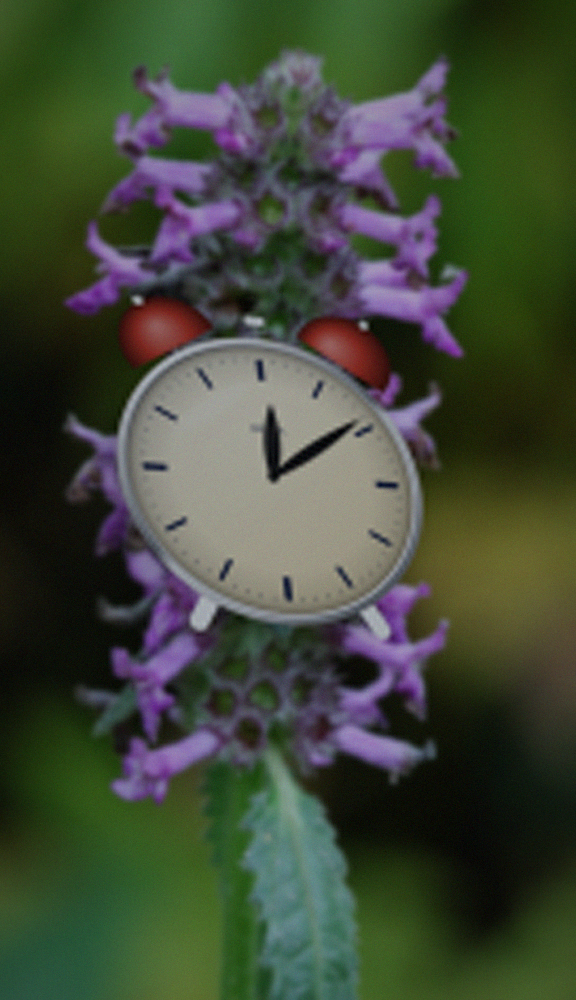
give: {"hour": 12, "minute": 9}
